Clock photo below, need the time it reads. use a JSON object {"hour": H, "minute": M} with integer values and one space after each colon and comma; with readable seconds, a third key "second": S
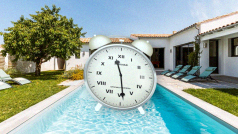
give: {"hour": 11, "minute": 29}
